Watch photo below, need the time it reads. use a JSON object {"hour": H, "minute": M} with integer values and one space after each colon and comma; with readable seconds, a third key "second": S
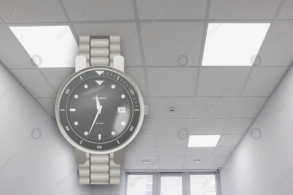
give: {"hour": 11, "minute": 34}
